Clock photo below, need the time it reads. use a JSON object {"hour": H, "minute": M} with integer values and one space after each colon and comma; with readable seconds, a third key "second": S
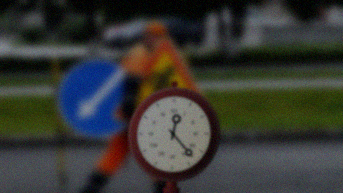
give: {"hour": 12, "minute": 23}
